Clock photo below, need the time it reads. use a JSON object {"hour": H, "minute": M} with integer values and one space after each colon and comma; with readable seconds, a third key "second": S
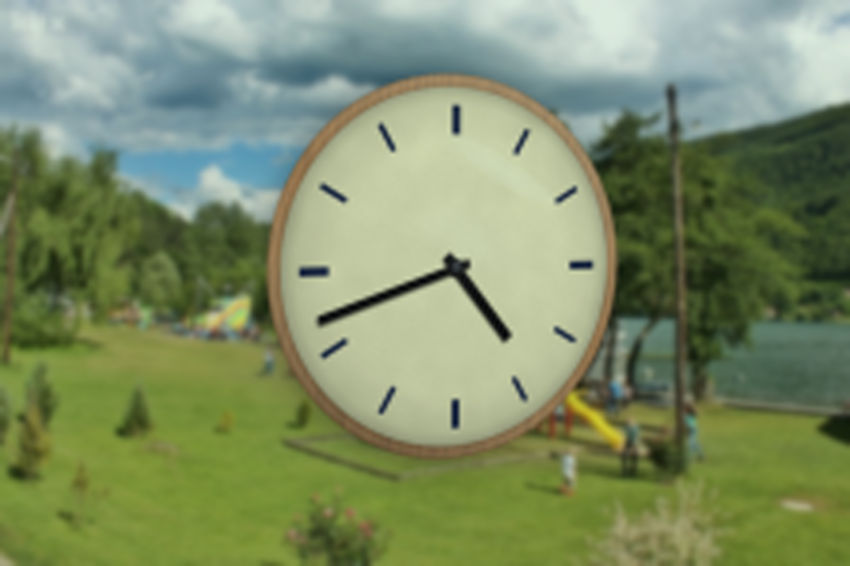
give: {"hour": 4, "minute": 42}
